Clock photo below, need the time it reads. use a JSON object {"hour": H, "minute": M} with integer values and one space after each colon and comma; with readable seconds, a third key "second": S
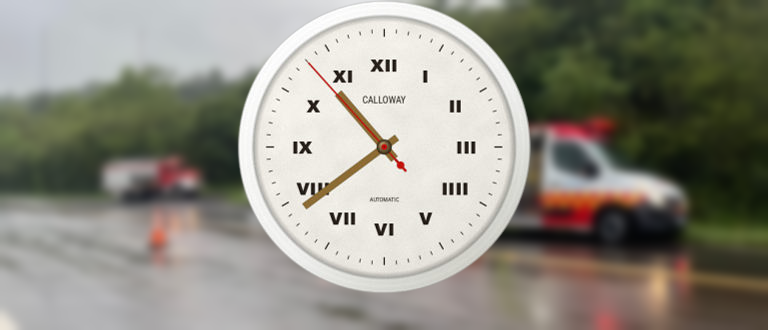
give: {"hour": 10, "minute": 38, "second": 53}
